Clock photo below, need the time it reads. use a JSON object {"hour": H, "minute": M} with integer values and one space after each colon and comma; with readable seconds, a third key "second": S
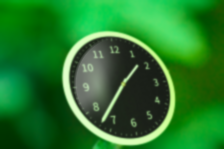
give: {"hour": 1, "minute": 37}
